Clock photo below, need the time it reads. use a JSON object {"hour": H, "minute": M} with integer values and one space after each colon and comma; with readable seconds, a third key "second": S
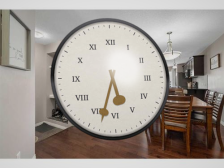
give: {"hour": 5, "minute": 33}
